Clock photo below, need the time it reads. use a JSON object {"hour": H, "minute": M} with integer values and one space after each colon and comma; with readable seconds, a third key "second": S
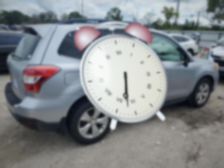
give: {"hour": 6, "minute": 32}
